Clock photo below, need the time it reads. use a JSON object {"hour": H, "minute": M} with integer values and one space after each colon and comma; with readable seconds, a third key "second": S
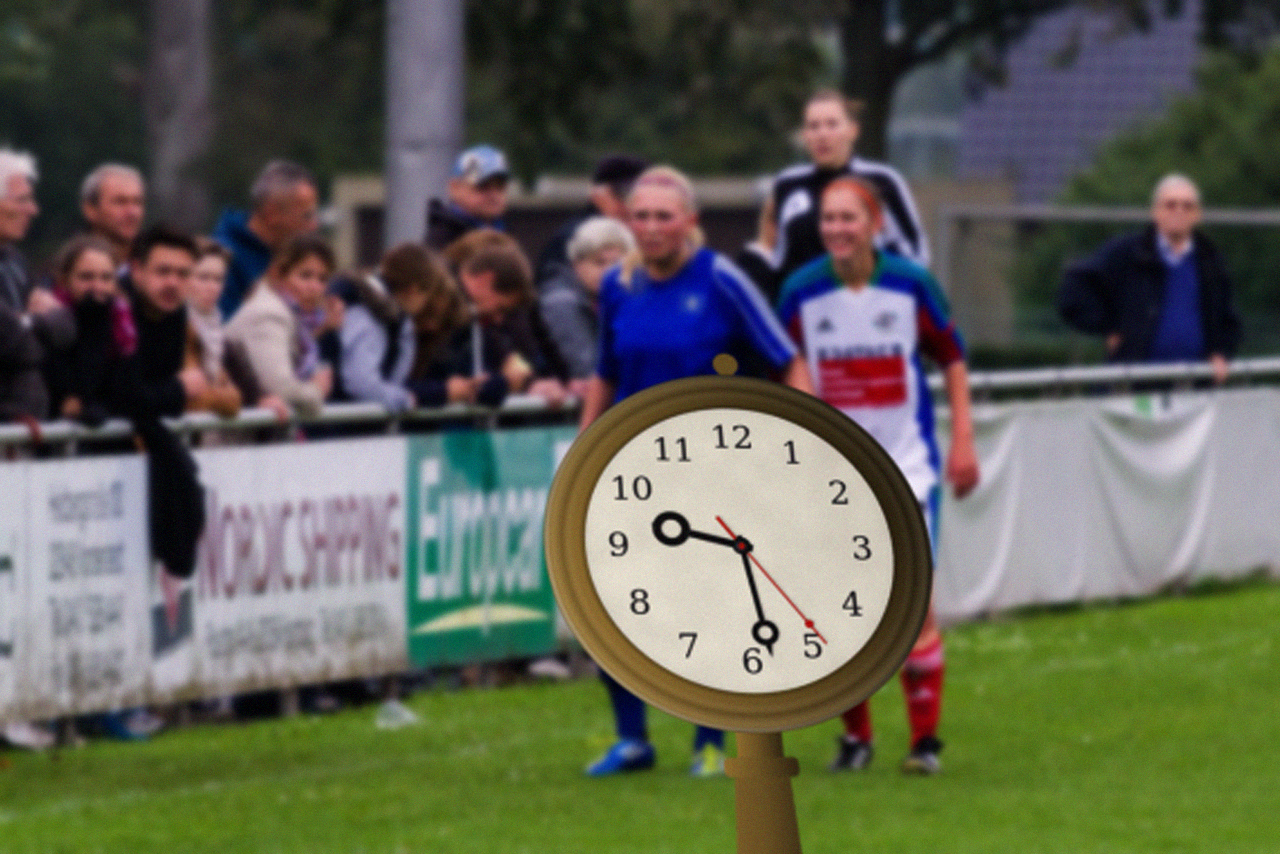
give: {"hour": 9, "minute": 28, "second": 24}
